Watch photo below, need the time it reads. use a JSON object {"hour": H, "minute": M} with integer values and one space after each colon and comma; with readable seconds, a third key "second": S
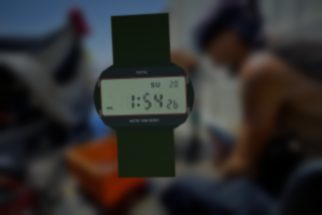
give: {"hour": 1, "minute": 54, "second": 26}
